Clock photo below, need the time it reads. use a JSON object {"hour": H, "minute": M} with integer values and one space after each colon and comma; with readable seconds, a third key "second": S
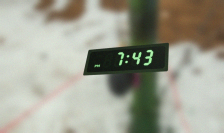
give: {"hour": 7, "minute": 43}
